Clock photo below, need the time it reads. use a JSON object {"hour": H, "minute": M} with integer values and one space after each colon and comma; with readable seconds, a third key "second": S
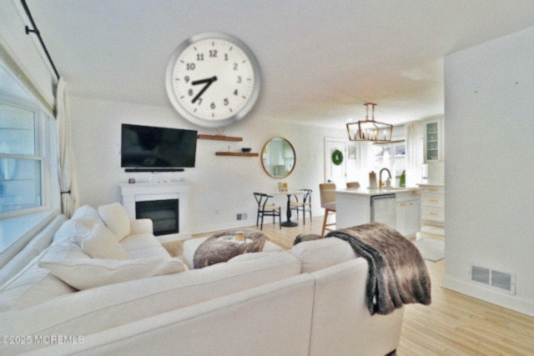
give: {"hour": 8, "minute": 37}
